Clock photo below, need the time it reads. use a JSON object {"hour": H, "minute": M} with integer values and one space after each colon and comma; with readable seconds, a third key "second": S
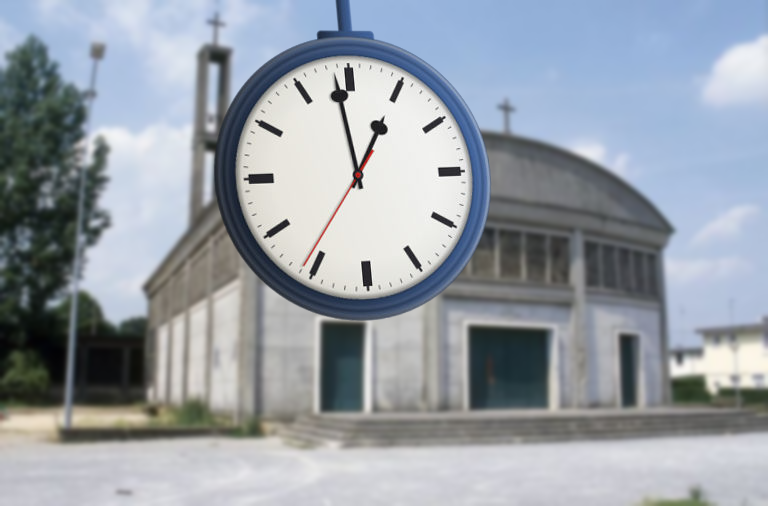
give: {"hour": 12, "minute": 58, "second": 36}
